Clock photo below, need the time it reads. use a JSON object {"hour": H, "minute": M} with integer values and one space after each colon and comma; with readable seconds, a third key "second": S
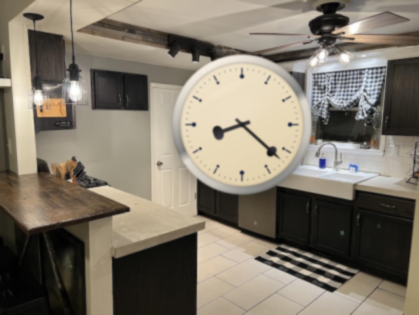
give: {"hour": 8, "minute": 22}
